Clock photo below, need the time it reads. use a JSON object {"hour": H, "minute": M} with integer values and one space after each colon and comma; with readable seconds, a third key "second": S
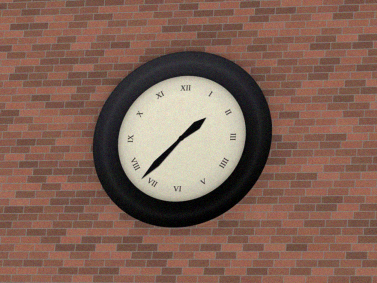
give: {"hour": 1, "minute": 37}
